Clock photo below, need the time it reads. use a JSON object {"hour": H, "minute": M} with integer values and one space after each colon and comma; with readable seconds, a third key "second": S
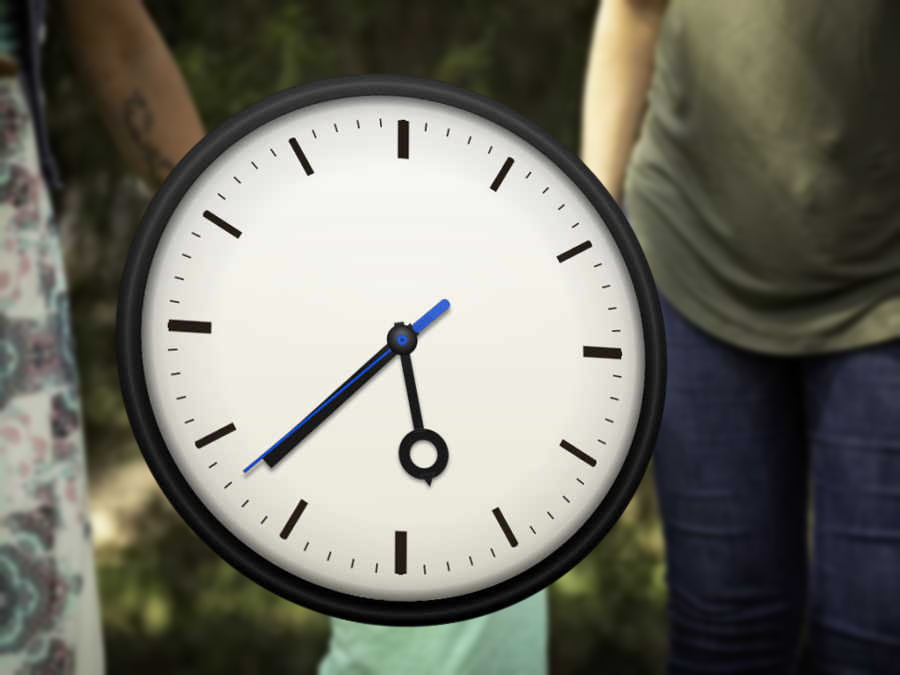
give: {"hour": 5, "minute": 37, "second": 38}
